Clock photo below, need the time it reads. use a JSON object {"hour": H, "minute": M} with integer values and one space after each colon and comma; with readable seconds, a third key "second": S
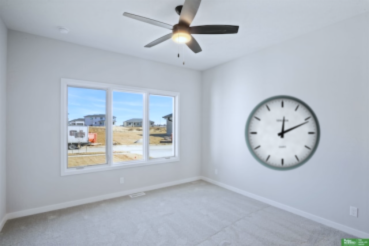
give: {"hour": 12, "minute": 11}
